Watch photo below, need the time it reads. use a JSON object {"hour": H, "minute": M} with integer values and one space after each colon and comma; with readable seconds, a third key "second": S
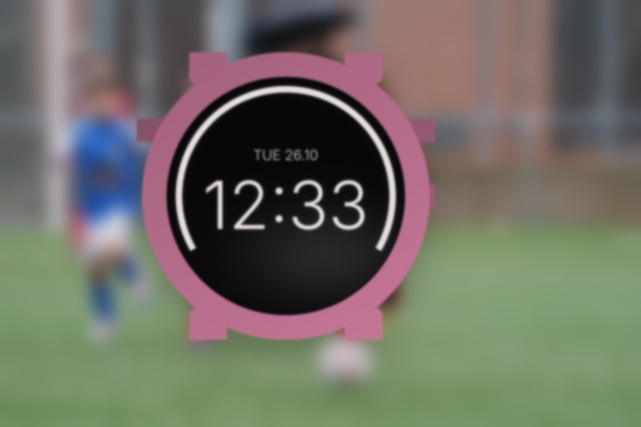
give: {"hour": 12, "minute": 33}
